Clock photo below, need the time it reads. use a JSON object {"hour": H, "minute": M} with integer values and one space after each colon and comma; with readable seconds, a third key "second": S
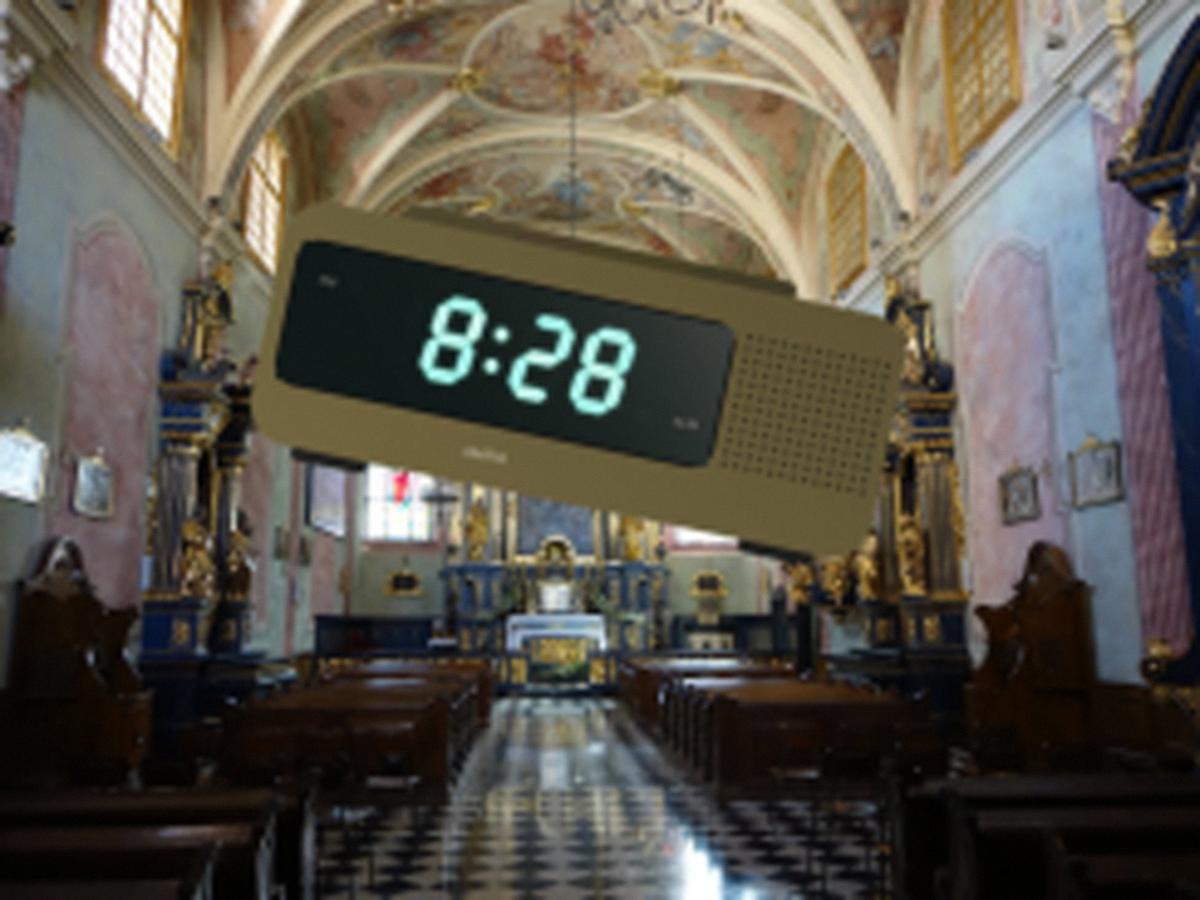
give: {"hour": 8, "minute": 28}
